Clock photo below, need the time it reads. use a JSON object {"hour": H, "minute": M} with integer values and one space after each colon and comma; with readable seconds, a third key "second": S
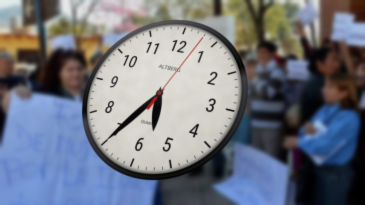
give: {"hour": 5, "minute": 35, "second": 3}
